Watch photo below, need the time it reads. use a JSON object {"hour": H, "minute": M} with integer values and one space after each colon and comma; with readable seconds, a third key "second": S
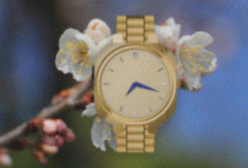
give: {"hour": 7, "minute": 18}
